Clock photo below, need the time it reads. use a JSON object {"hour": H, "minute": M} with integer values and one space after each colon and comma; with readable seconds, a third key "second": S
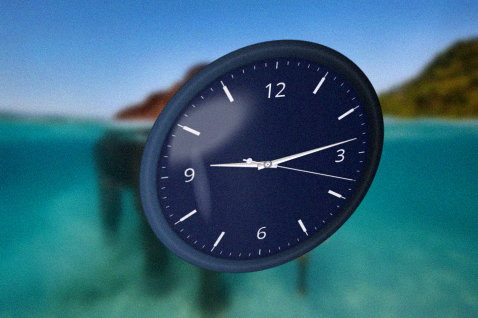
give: {"hour": 9, "minute": 13, "second": 18}
